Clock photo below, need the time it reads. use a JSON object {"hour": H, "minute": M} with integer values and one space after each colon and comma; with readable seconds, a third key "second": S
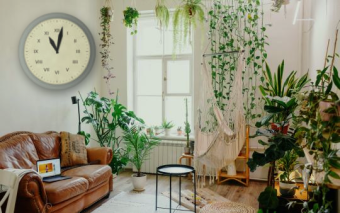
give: {"hour": 11, "minute": 2}
